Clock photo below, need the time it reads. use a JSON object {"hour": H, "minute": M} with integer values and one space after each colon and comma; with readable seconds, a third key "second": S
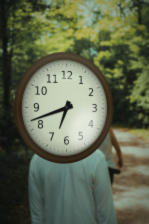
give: {"hour": 6, "minute": 42}
